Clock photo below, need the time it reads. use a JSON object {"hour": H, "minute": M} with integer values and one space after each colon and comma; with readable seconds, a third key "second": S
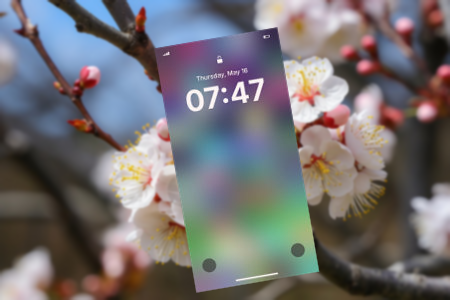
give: {"hour": 7, "minute": 47}
